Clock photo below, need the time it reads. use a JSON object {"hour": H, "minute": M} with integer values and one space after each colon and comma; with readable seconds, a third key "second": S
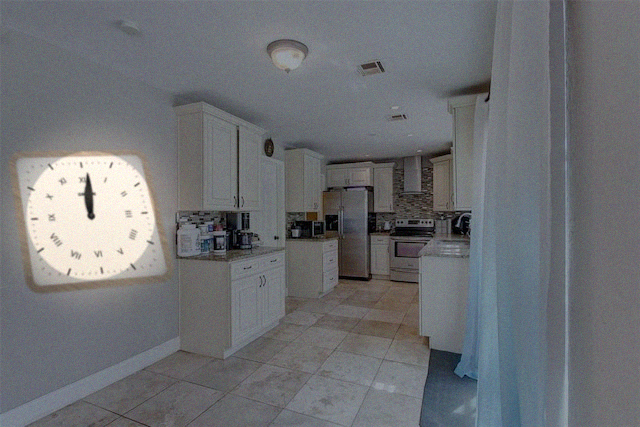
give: {"hour": 12, "minute": 1}
